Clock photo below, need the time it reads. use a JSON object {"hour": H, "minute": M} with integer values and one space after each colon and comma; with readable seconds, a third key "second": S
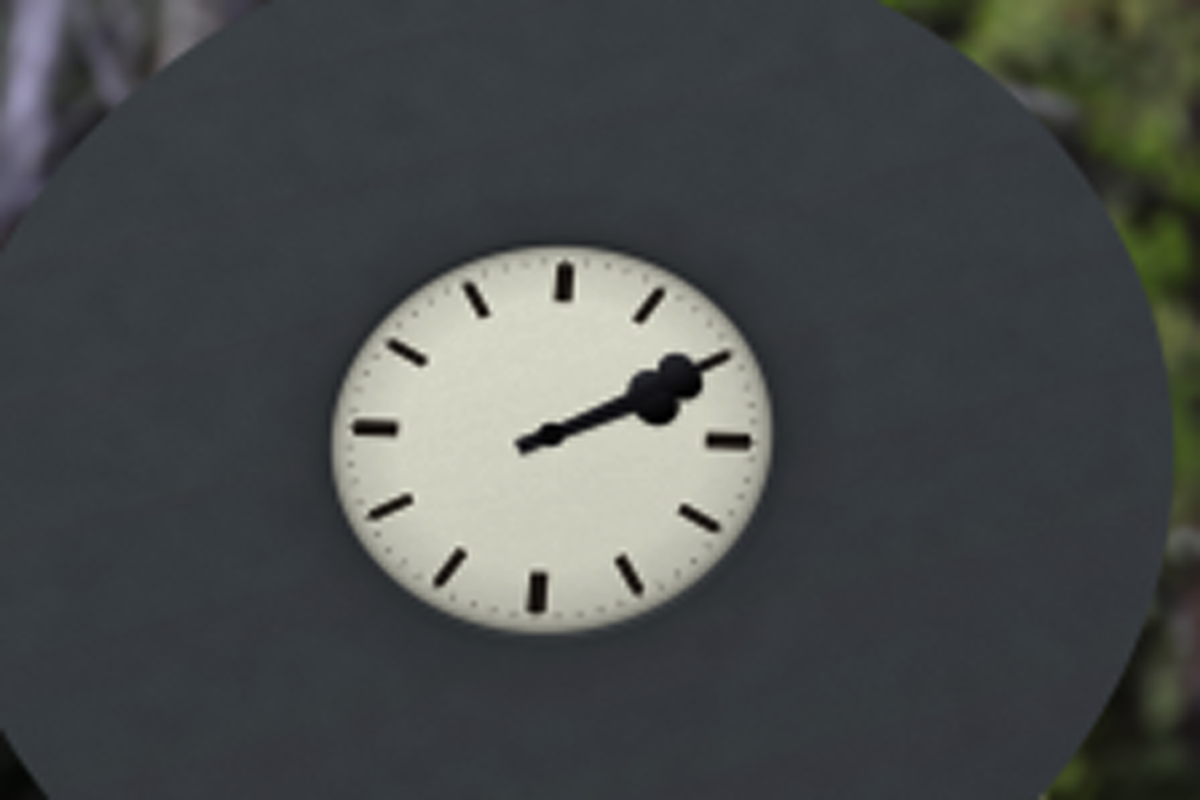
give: {"hour": 2, "minute": 10}
